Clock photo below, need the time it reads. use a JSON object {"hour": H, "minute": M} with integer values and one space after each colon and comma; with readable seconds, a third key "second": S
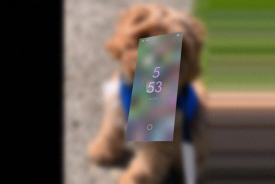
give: {"hour": 5, "minute": 53}
